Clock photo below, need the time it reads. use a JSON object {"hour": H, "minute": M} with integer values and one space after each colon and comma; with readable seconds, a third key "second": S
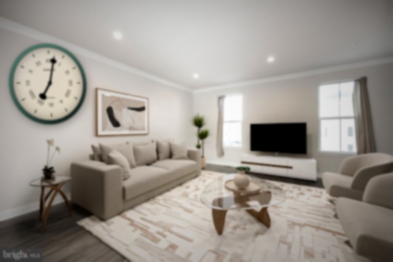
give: {"hour": 7, "minute": 2}
